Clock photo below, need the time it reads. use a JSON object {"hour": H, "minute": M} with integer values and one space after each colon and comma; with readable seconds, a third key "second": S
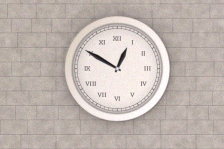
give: {"hour": 12, "minute": 50}
